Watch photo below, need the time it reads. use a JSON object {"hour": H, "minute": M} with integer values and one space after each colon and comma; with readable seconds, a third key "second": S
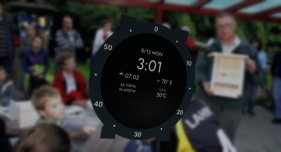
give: {"hour": 3, "minute": 1}
